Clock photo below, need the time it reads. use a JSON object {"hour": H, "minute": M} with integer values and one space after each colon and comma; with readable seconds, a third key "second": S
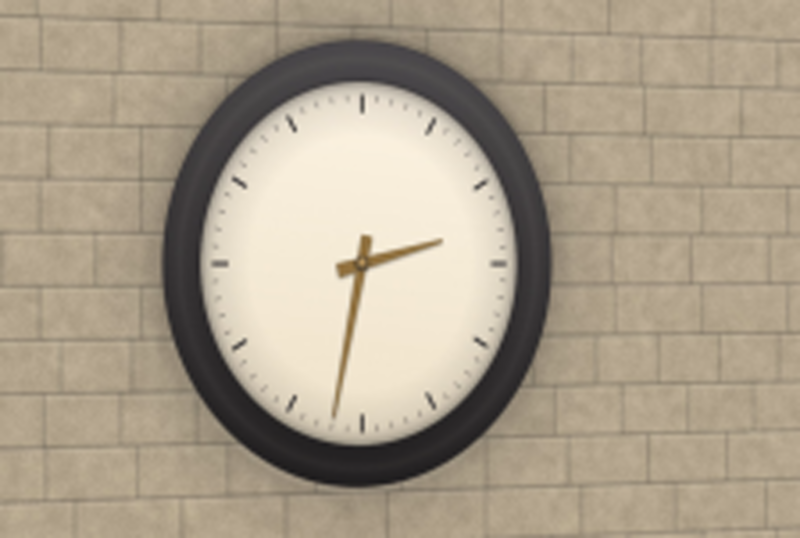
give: {"hour": 2, "minute": 32}
